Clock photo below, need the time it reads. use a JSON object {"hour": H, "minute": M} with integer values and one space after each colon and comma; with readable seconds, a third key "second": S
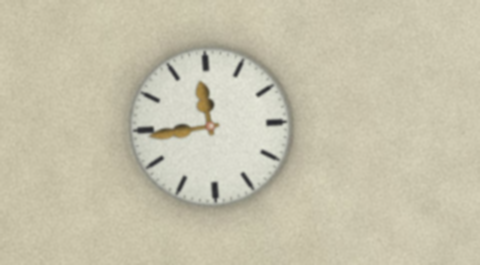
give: {"hour": 11, "minute": 44}
